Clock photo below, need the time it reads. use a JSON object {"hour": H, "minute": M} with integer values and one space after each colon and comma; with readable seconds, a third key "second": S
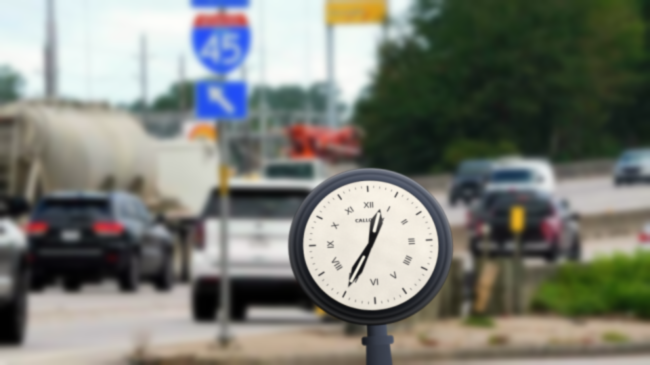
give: {"hour": 12, "minute": 35}
